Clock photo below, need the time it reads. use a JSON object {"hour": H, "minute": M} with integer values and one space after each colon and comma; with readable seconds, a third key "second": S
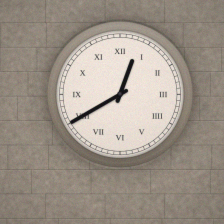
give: {"hour": 12, "minute": 40}
